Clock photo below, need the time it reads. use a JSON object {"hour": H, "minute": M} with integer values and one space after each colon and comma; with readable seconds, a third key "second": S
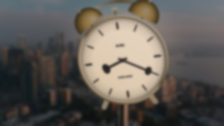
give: {"hour": 8, "minute": 20}
